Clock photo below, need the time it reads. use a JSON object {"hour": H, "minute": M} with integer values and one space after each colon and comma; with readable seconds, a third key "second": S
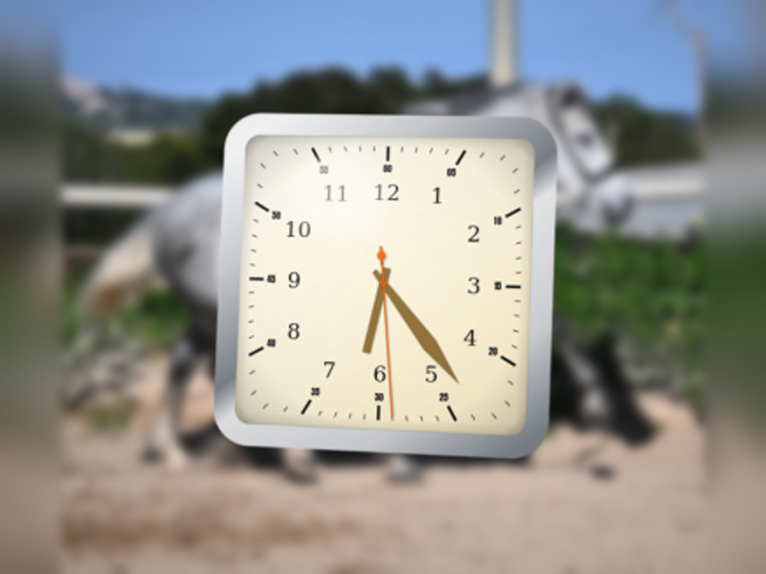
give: {"hour": 6, "minute": 23, "second": 29}
